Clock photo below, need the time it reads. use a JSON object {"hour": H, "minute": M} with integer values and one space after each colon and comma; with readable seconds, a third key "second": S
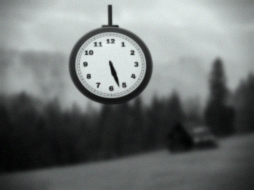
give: {"hour": 5, "minute": 27}
